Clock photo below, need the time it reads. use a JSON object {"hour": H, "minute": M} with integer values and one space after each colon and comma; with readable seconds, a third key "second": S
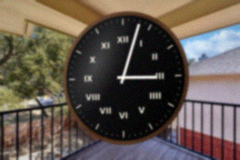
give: {"hour": 3, "minute": 3}
